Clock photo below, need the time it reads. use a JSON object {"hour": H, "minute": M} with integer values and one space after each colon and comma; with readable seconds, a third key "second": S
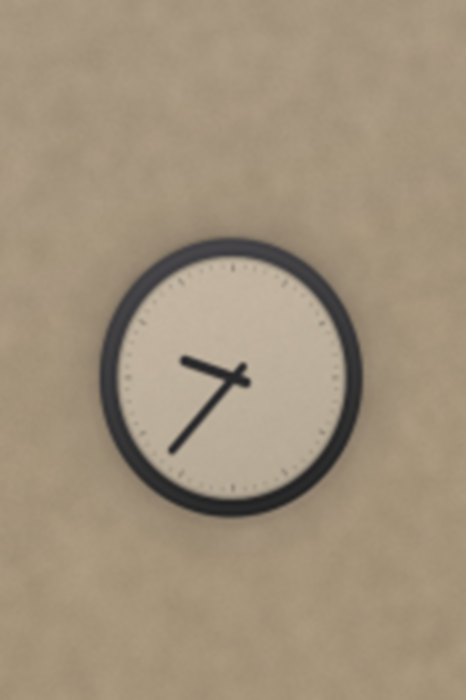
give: {"hour": 9, "minute": 37}
